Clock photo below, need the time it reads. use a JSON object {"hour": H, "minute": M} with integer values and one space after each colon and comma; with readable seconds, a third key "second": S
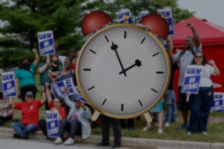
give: {"hour": 1, "minute": 56}
